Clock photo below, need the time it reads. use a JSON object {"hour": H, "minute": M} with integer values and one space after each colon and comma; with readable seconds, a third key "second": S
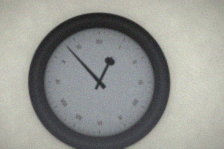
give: {"hour": 12, "minute": 53}
